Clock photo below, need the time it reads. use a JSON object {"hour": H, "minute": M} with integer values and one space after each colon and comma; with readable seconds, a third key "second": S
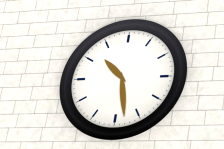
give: {"hour": 10, "minute": 28}
